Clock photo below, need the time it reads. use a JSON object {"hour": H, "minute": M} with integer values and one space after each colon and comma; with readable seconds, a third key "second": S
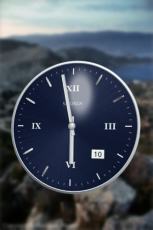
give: {"hour": 5, "minute": 58}
